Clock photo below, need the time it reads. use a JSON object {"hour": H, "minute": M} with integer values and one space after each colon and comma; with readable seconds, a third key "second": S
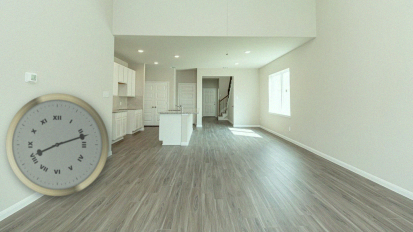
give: {"hour": 8, "minute": 12}
